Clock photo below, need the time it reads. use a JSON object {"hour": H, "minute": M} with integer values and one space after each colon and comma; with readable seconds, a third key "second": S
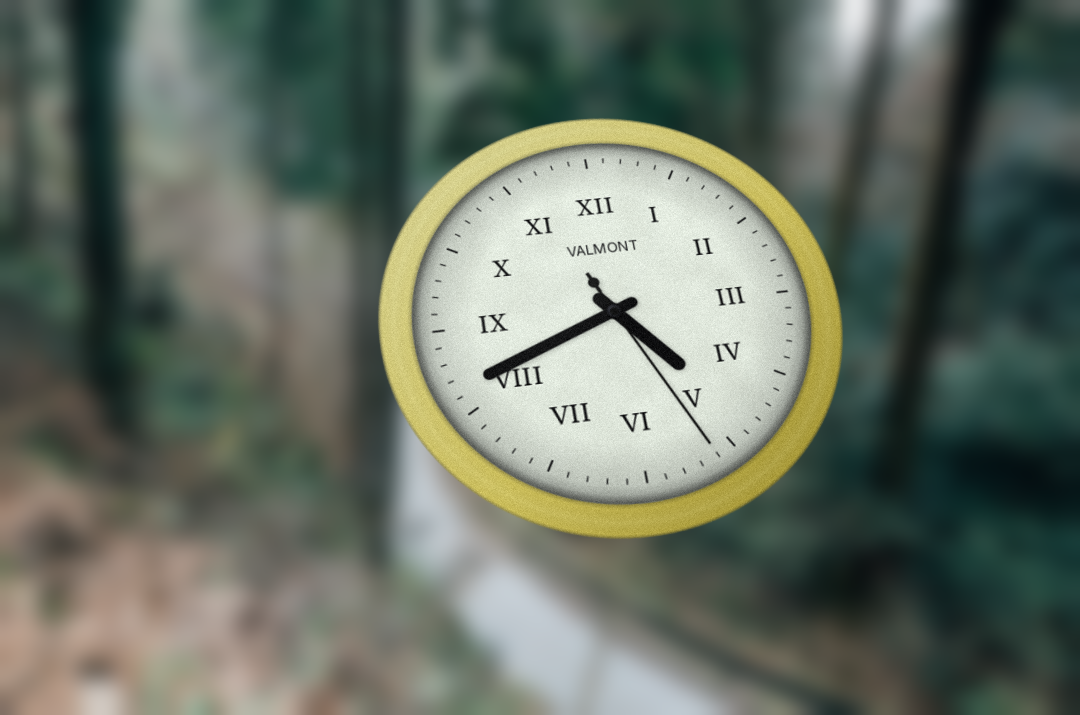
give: {"hour": 4, "minute": 41, "second": 26}
